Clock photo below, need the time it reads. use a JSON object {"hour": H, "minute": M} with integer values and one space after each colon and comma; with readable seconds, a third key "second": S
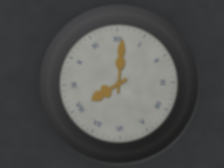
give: {"hour": 8, "minute": 1}
